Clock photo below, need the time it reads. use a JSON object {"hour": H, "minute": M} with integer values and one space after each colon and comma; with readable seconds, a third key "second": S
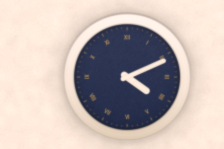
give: {"hour": 4, "minute": 11}
